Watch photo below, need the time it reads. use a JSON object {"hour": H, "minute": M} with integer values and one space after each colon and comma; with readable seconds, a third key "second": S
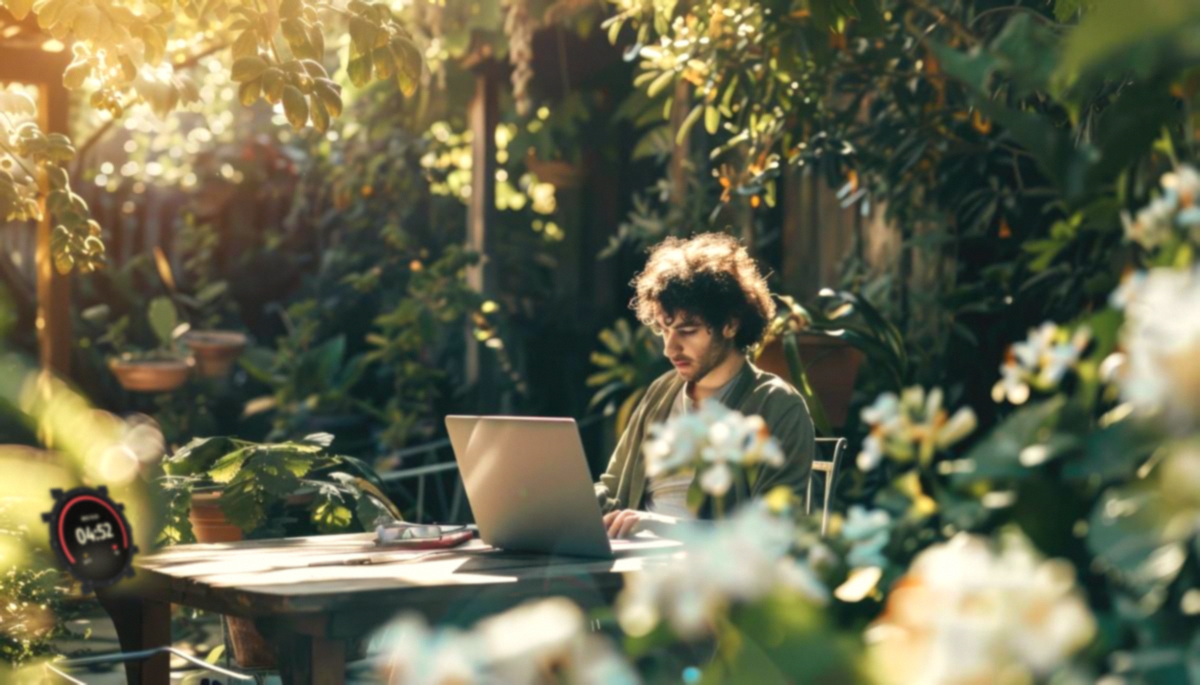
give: {"hour": 4, "minute": 52}
